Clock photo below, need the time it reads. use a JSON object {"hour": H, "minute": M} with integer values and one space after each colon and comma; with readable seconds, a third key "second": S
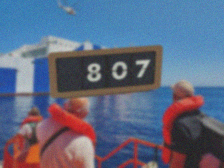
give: {"hour": 8, "minute": 7}
